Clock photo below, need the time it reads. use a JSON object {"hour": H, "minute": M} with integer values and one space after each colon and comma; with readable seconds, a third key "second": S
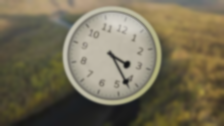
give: {"hour": 3, "minute": 22}
